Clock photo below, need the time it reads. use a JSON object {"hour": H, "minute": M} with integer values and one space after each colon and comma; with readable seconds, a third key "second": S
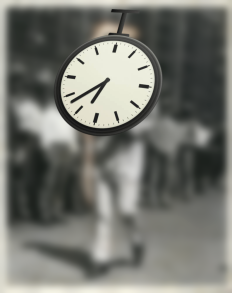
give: {"hour": 6, "minute": 38}
